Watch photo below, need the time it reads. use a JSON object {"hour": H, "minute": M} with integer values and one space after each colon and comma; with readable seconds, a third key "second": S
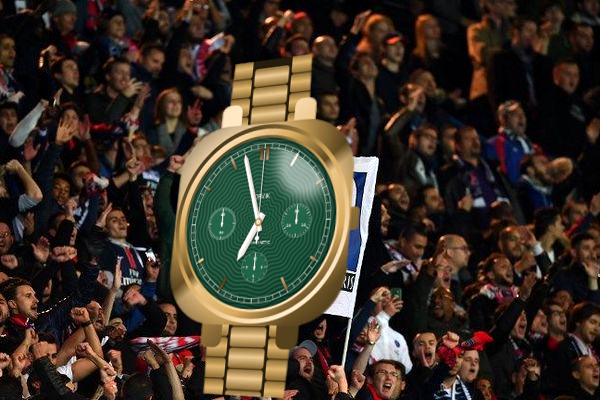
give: {"hour": 6, "minute": 57}
